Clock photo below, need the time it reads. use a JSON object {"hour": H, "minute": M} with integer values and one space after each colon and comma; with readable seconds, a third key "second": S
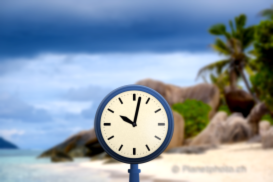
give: {"hour": 10, "minute": 2}
